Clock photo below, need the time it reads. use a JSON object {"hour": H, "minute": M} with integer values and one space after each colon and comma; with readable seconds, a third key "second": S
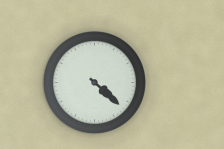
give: {"hour": 4, "minute": 22}
